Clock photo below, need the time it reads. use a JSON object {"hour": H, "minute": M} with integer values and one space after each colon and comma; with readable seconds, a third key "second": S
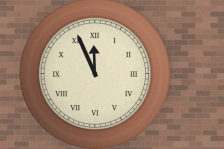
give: {"hour": 11, "minute": 56}
